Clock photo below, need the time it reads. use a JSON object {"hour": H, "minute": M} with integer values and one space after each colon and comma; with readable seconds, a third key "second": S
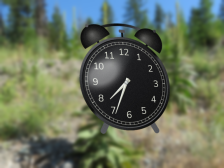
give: {"hour": 7, "minute": 34}
